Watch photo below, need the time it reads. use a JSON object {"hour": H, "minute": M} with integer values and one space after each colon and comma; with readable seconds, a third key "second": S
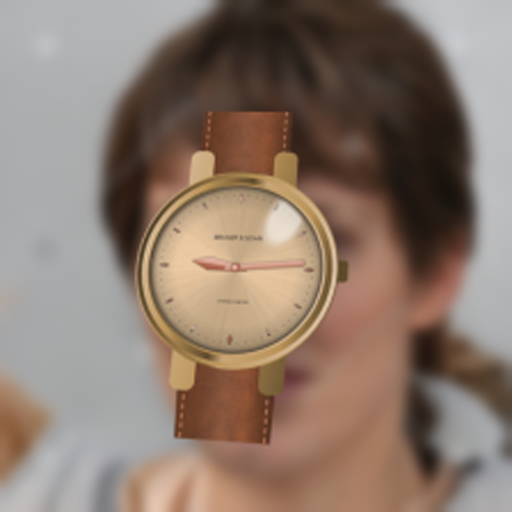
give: {"hour": 9, "minute": 14}
